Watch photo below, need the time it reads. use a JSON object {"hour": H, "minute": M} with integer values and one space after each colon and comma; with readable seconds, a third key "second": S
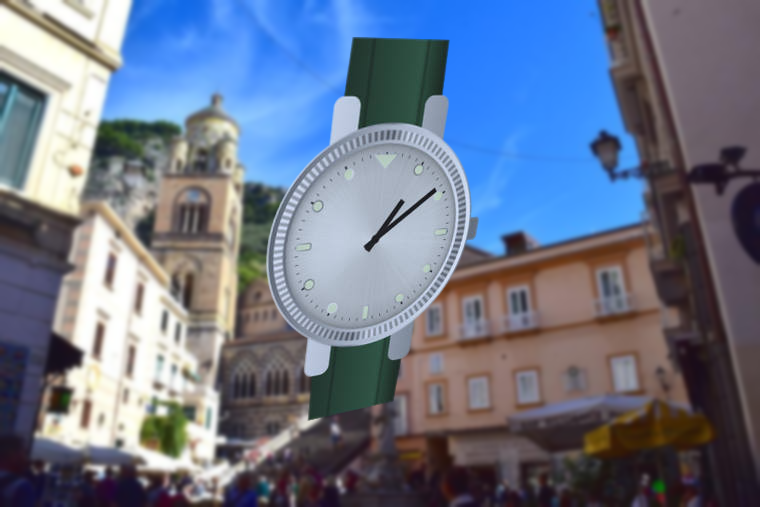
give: {"hour": 1, "minute": 9}
